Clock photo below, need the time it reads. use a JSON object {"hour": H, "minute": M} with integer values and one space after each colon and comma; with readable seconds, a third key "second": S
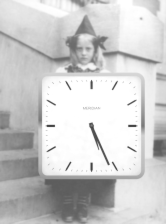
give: {"hour": 5, "minute": 26}
